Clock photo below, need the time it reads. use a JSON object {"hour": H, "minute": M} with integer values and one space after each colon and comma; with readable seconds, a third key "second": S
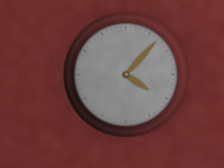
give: {"hour": 4, "minute": 7}
